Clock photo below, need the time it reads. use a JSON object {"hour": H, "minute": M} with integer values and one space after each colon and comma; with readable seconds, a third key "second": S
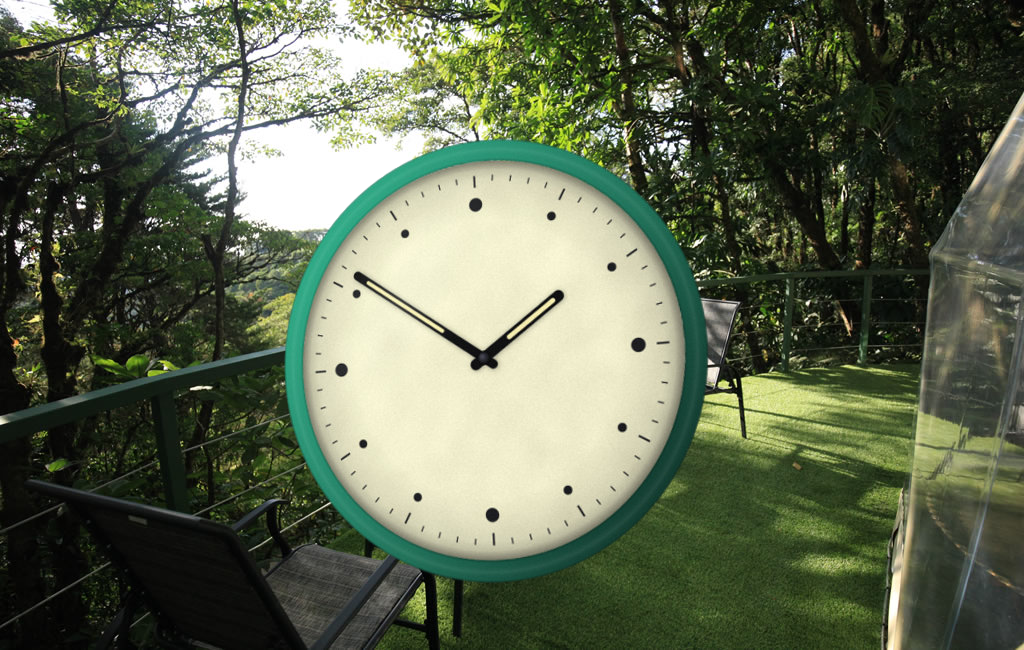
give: {"hour": 1, "minute": 51}
